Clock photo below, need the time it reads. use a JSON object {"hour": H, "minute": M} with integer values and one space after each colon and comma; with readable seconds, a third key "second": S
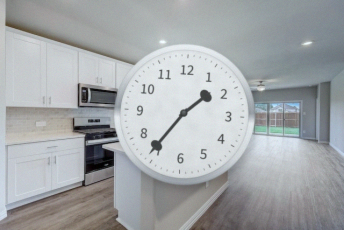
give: {"hour": 1, "minute": 36}
